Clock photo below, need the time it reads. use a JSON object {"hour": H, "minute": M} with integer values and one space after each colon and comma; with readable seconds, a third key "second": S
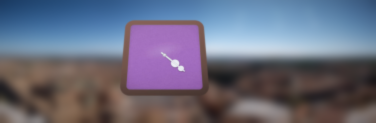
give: {"hour": 4, "minute": 22}
